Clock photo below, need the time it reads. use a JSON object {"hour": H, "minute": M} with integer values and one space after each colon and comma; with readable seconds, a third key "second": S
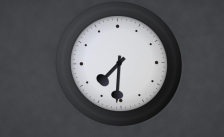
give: {"hour": 7, "minute": 31}
